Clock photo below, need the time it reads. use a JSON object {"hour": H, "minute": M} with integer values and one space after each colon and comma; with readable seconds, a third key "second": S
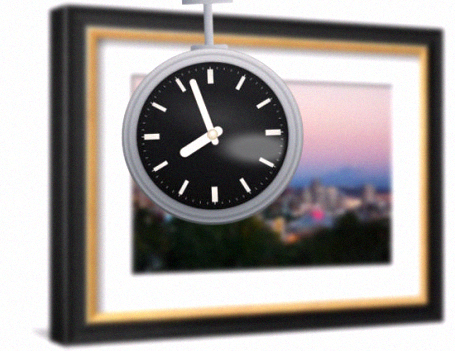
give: {"hour": 7, "minute": 57}
